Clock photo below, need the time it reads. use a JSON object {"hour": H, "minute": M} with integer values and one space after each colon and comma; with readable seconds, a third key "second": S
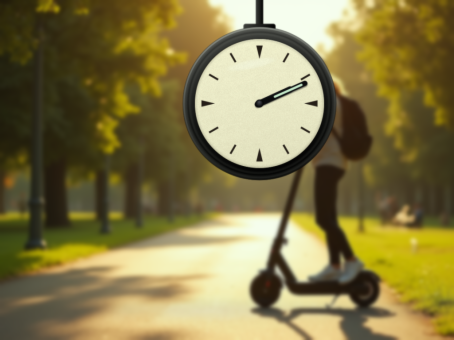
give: {"hour": 2, "minute": 11}
